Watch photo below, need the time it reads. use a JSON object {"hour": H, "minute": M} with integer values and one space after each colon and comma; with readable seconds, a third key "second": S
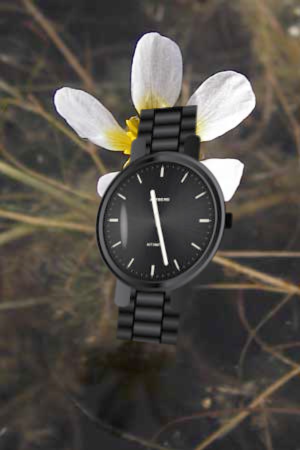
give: {"hour": 11, "minute": 27}
